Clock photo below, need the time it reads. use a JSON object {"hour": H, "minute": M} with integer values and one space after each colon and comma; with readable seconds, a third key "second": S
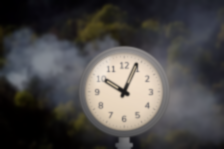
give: {"hour": 10, "minute": 4}
